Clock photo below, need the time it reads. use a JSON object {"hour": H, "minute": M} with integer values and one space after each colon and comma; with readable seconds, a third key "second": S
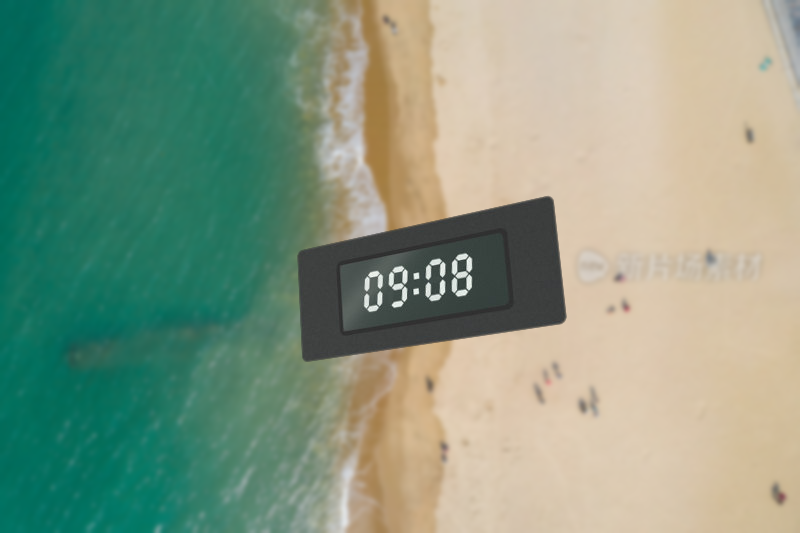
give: {"hour": 9, "minute": 8}
